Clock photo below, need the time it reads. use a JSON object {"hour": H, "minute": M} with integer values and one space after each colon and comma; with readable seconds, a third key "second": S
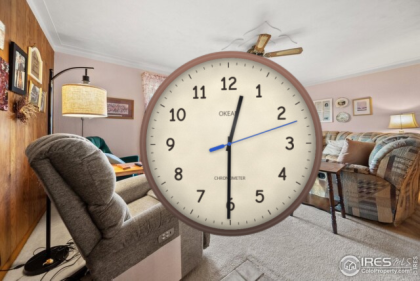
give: {"hour": 12, "minute": 30, "second": 12}
